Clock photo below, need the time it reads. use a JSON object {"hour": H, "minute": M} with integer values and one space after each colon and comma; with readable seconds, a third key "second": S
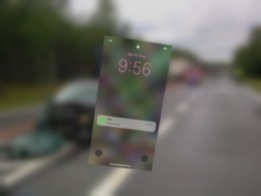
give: {"hour": 9, "minute": 56}
